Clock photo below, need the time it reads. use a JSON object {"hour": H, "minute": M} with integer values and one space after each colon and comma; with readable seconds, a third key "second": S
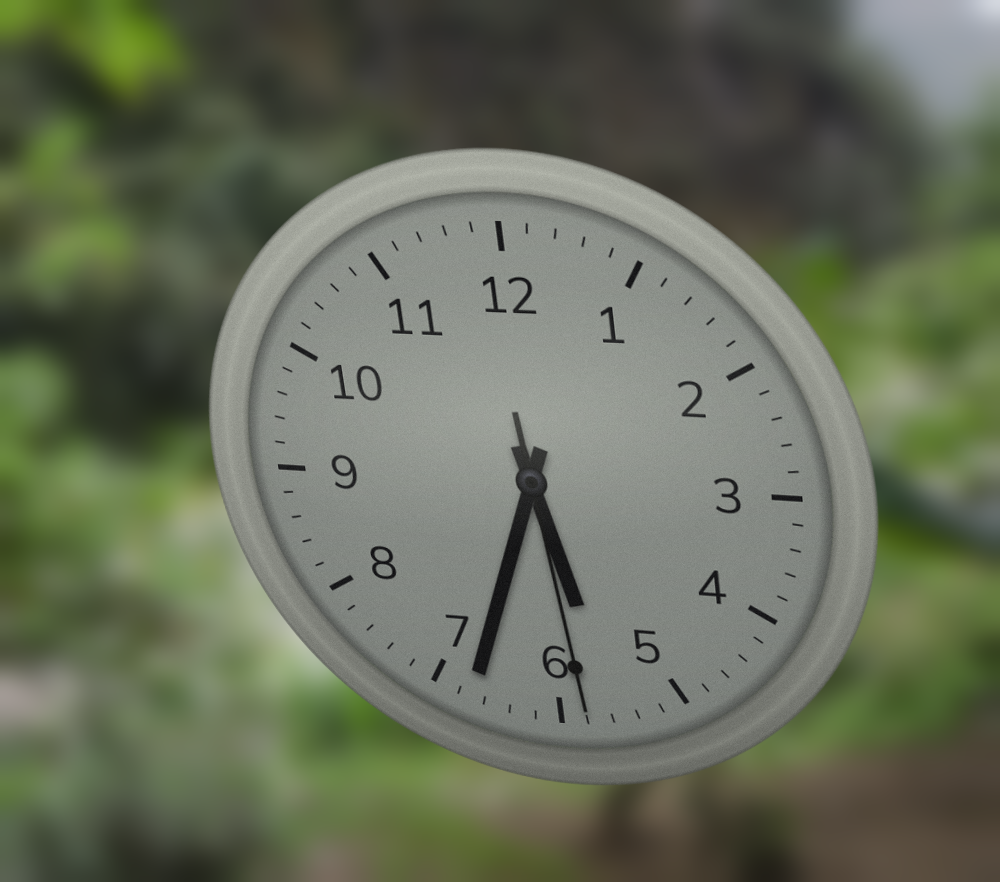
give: {"hour": 5, "minute": 33, "second": 29}
